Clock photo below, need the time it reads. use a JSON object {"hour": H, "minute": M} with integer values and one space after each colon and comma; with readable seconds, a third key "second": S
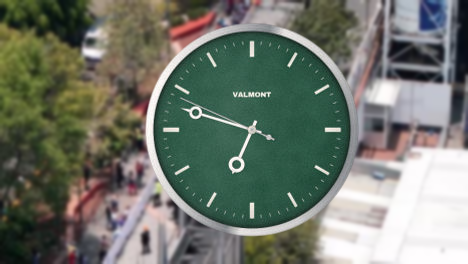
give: {"hour": 6, "minute": 47, "second": 49}
